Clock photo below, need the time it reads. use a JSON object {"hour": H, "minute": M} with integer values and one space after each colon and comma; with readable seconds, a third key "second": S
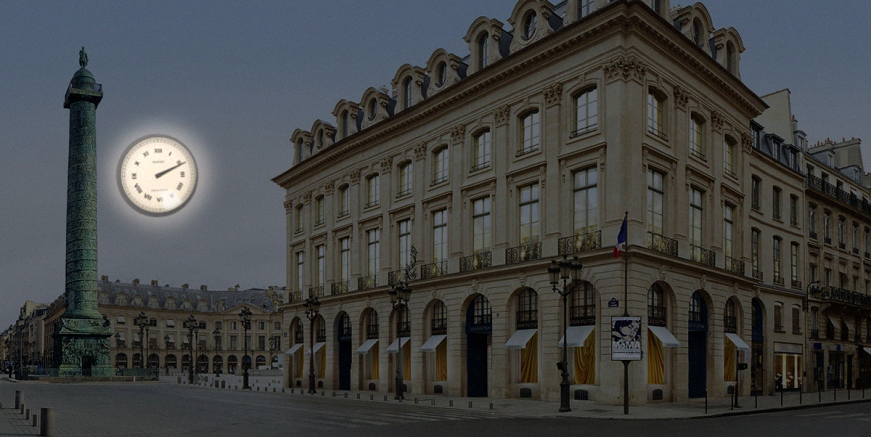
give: {"hour": 2, "minute": 11}
